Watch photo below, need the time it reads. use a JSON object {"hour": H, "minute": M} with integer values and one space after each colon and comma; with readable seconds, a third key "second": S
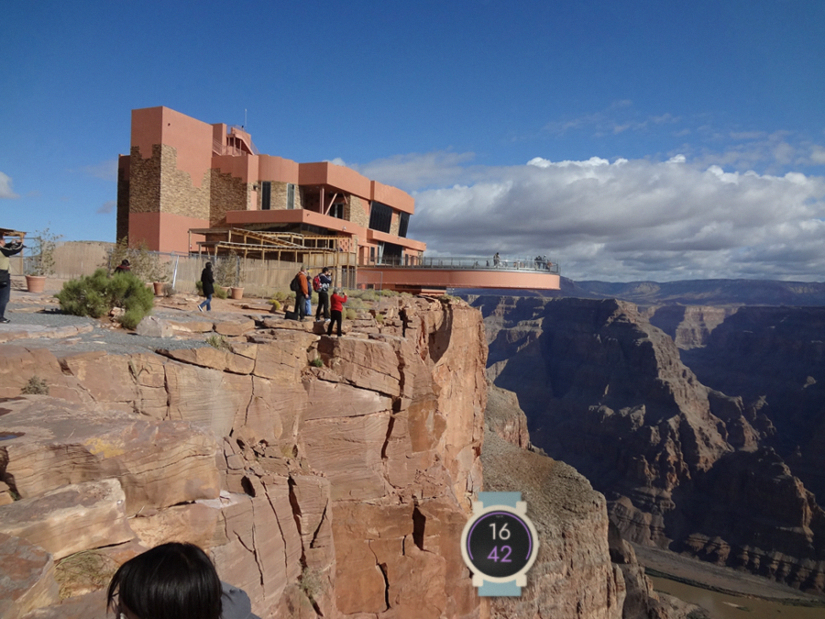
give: {"hour": 16, "minute": 42}
